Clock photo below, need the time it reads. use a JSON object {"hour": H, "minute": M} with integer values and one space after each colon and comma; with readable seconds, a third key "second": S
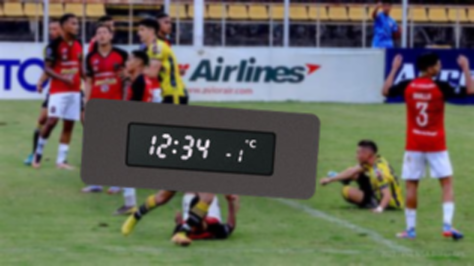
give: {"hour": 12, "minute": 34}
